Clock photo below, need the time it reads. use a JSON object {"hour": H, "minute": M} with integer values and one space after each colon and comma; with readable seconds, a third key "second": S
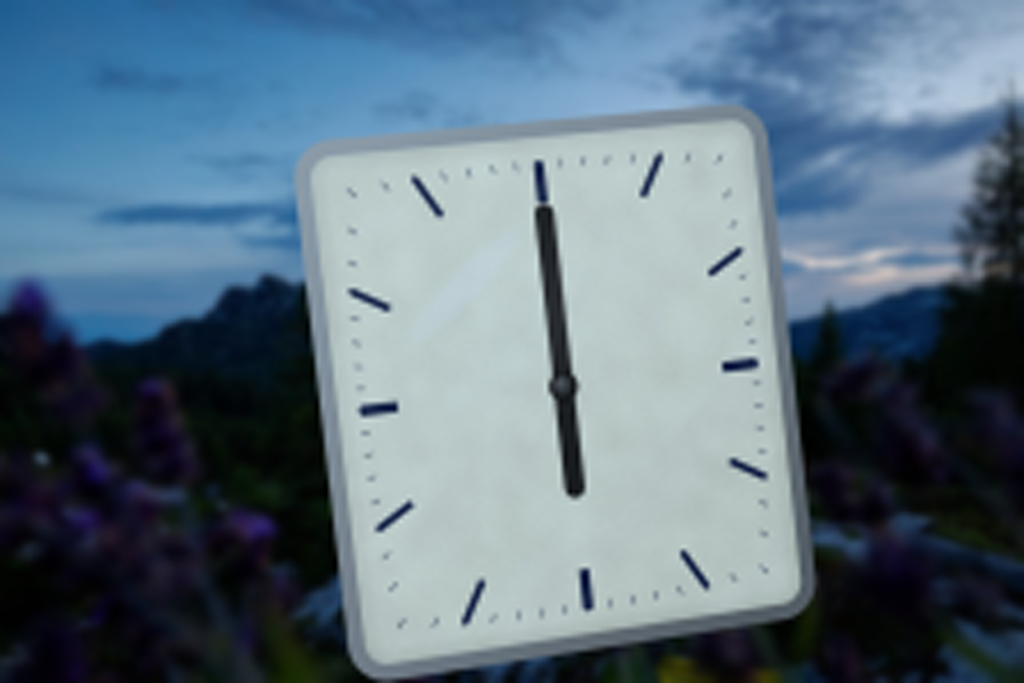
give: {"hour": 6, "minute": 0}
